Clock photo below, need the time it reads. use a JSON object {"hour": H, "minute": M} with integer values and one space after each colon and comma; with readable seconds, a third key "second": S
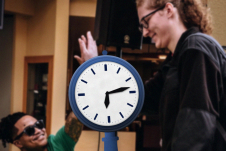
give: {"hour": 6, "minute": 13}
